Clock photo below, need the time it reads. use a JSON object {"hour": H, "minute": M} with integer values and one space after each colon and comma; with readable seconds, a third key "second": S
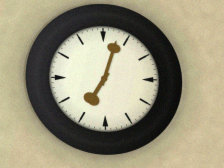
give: {"hour": 7, "minute": 3}
